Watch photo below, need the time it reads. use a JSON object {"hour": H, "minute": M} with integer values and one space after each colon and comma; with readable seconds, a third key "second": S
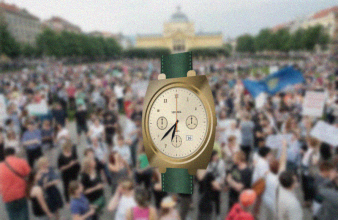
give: {"hour": 6, "minute": 38}
